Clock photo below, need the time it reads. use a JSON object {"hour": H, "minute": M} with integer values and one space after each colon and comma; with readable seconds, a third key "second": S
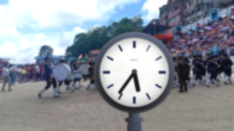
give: {"hour": 5, "minute": 36}
